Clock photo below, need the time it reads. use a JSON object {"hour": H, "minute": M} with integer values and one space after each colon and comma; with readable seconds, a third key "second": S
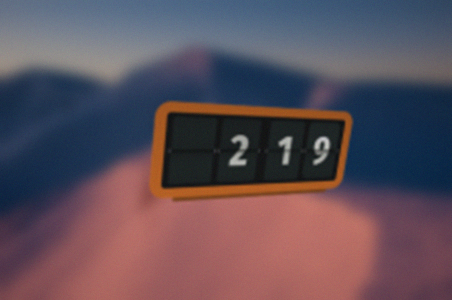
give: {"hour": 2, "minute": 19}
